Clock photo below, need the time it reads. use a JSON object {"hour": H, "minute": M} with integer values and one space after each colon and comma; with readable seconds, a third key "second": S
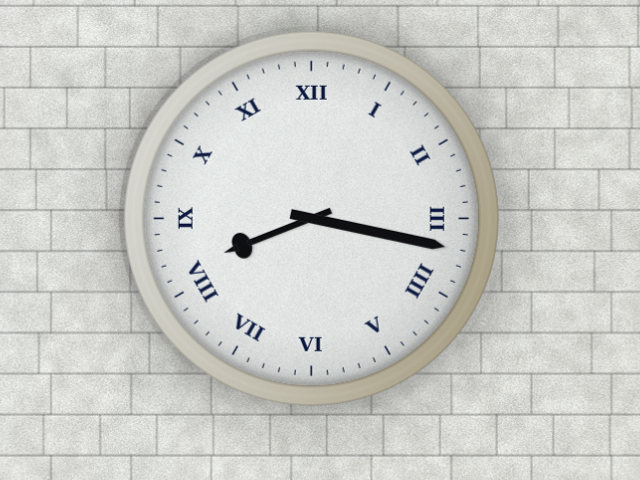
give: {"hour": 8, "minute": 17}
